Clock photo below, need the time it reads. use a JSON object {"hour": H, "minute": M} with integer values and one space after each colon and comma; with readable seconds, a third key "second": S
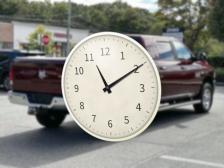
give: {"hour": 11, "minute": 10}
